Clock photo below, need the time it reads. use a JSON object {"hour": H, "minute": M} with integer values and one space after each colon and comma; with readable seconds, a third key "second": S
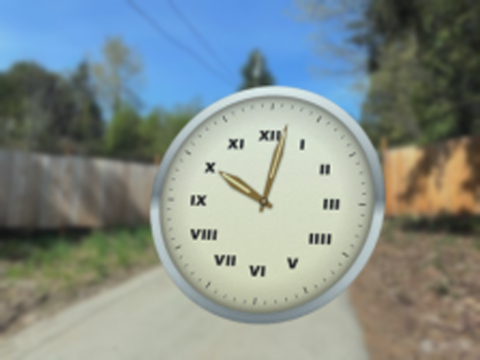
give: {"hour": 10, "minute": 2}
